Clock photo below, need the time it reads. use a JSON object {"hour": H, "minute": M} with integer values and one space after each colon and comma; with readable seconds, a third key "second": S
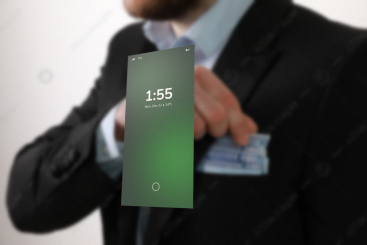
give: {"hour": 1, "minute": 55}
